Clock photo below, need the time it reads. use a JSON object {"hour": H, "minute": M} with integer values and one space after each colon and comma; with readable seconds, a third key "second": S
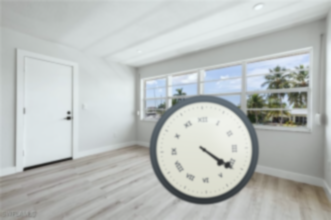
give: {"hour": 4, "minute": 21}
